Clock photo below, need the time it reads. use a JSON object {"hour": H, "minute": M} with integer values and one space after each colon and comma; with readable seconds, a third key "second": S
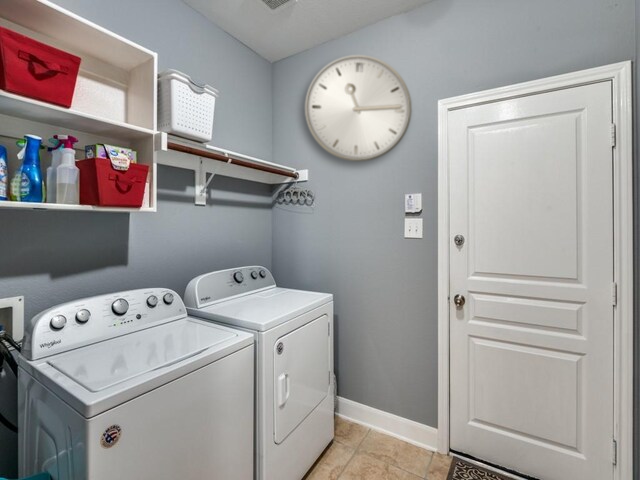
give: {"hour": 11, "minute": 14}
